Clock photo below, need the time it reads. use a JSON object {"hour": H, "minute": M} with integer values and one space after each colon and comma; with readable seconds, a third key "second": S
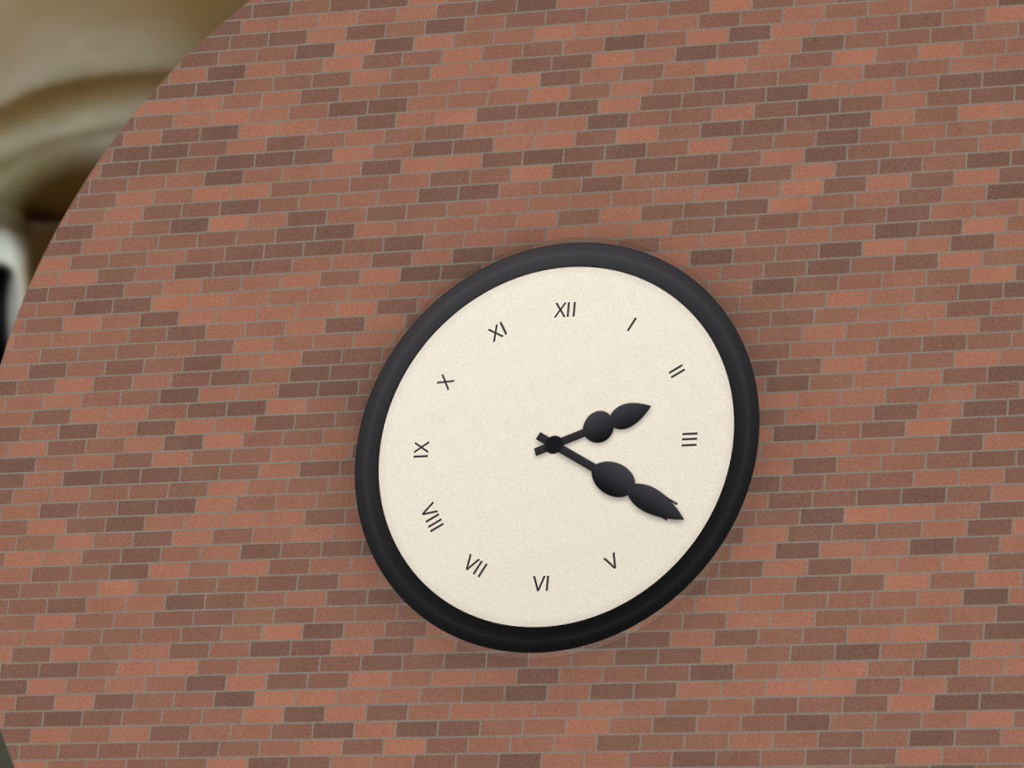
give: {"hour": 2, "minute": 20}
